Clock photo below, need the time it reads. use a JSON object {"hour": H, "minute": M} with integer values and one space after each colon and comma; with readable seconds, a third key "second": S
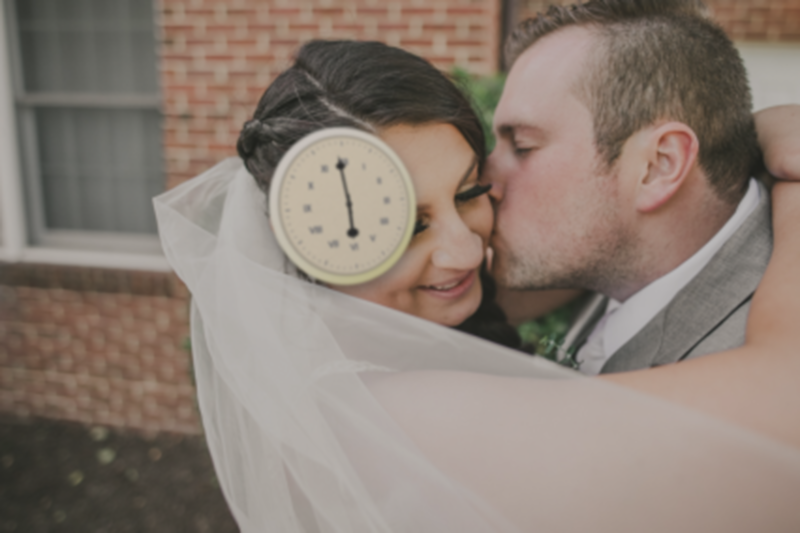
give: {"hour": 5, "minute": 59}
